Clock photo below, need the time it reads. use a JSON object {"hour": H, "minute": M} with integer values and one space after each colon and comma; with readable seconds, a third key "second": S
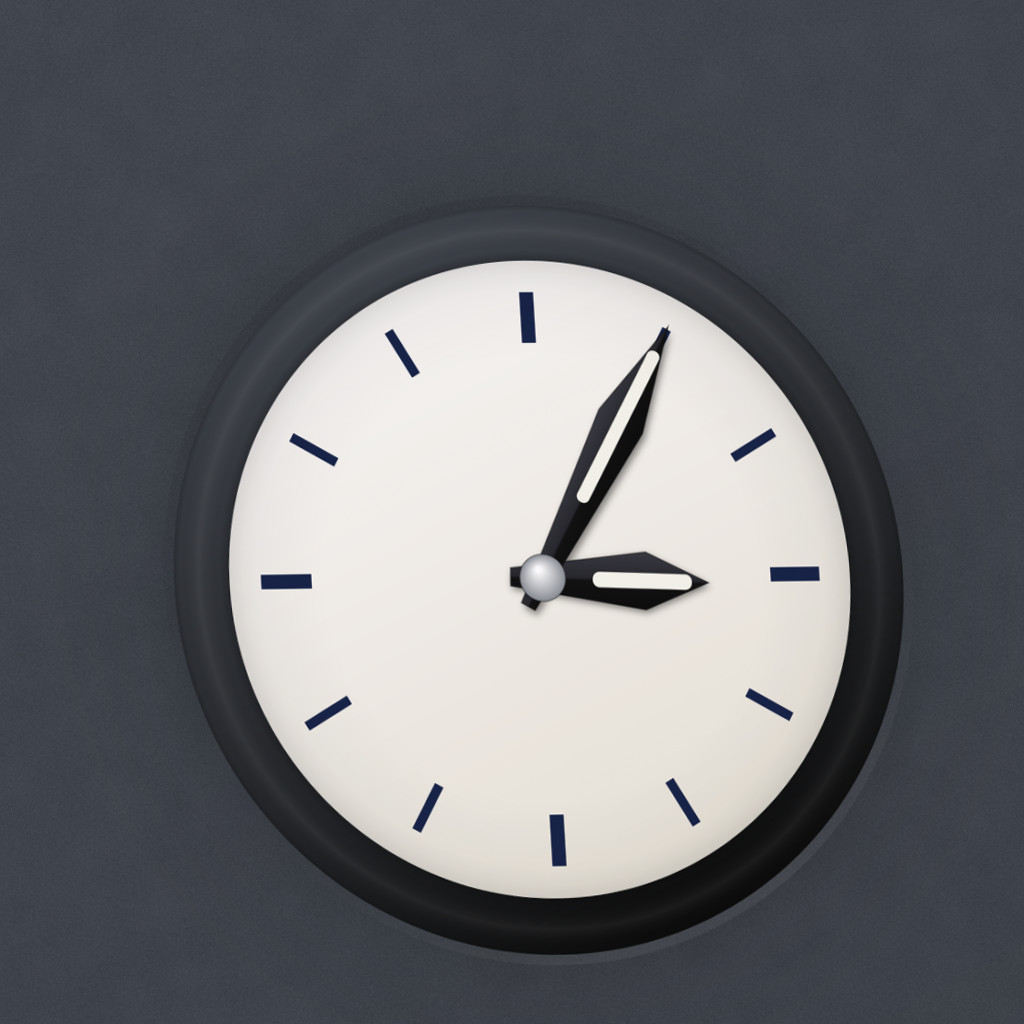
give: {"hour": 3, "minute": 5}
